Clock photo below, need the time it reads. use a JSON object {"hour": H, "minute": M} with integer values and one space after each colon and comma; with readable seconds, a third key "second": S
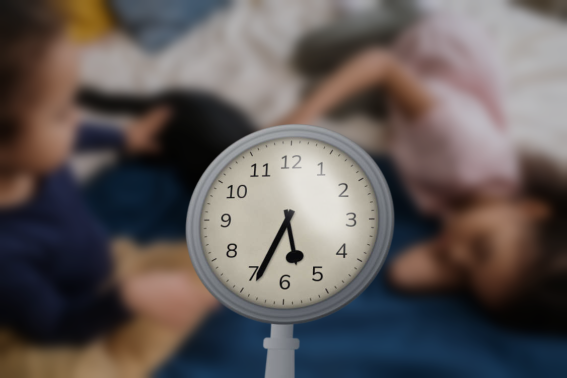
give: {"hour": 5, "minute": 34}
